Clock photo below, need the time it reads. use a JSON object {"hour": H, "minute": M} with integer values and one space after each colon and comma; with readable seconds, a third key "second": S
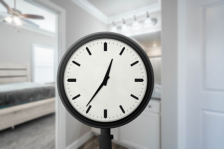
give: {"hour": 12, "minute": 36}
